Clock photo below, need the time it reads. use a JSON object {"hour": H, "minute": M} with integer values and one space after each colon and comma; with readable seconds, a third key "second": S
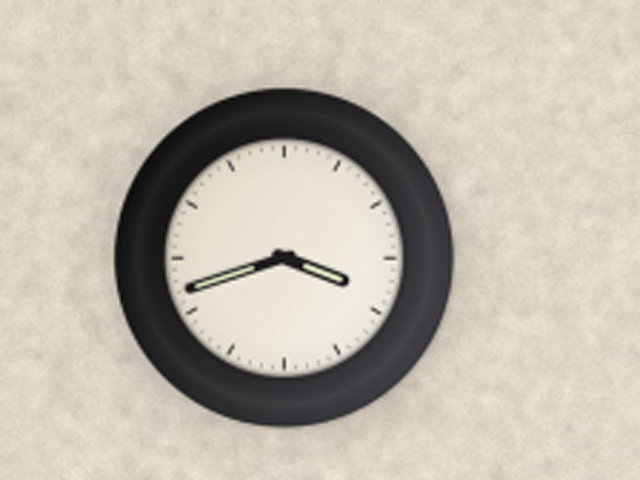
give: {"hour": 3, "minute": 42}
